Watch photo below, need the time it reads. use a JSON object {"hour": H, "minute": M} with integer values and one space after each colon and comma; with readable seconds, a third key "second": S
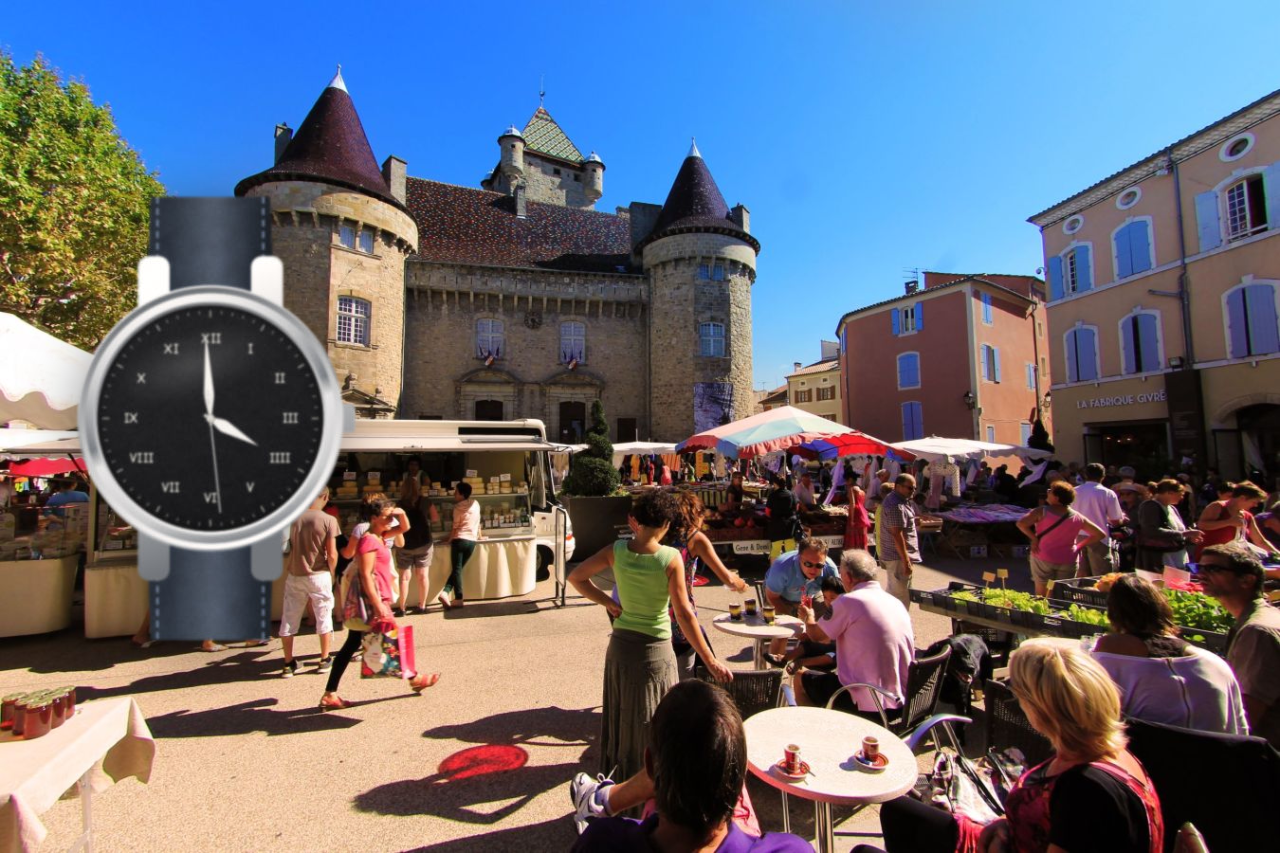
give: {"hour": 3, "minute": 59, "second": 29}
